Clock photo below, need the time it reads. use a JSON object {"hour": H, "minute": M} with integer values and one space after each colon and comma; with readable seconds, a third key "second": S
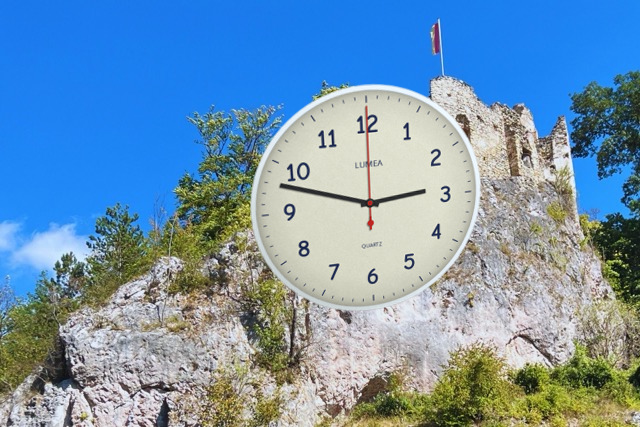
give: {"hour": 2, "minute": 48, "second": 0}
